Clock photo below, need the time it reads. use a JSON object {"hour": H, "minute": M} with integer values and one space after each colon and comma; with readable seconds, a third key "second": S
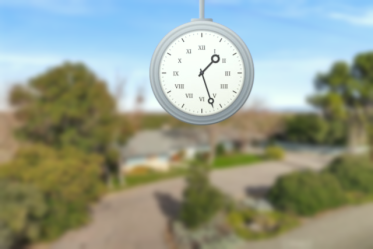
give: {"hour": 1, "minute": 27}
